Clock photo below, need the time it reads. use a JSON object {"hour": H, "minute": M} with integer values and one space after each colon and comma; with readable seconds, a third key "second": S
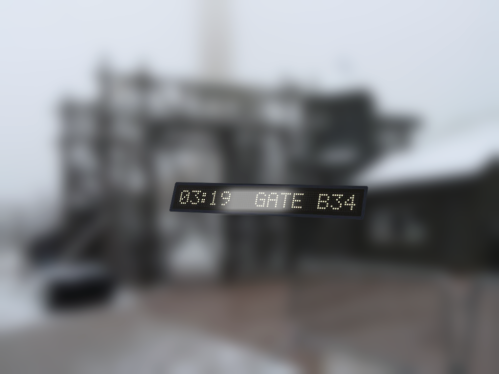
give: {"hour": 3, "minute": 19}
